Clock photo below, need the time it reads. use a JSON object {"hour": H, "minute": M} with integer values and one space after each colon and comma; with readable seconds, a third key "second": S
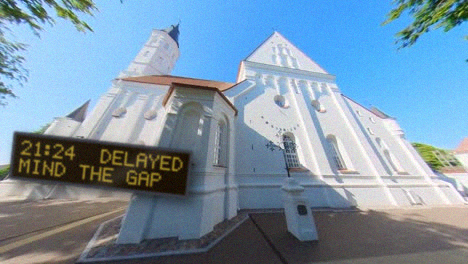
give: {"hour": 21, "minute": 24}
